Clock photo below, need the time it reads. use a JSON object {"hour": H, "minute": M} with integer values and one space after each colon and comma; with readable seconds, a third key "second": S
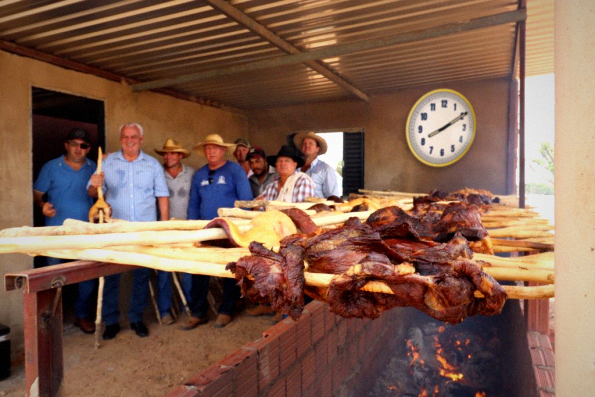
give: {"hour": 8, "minute": 10}
